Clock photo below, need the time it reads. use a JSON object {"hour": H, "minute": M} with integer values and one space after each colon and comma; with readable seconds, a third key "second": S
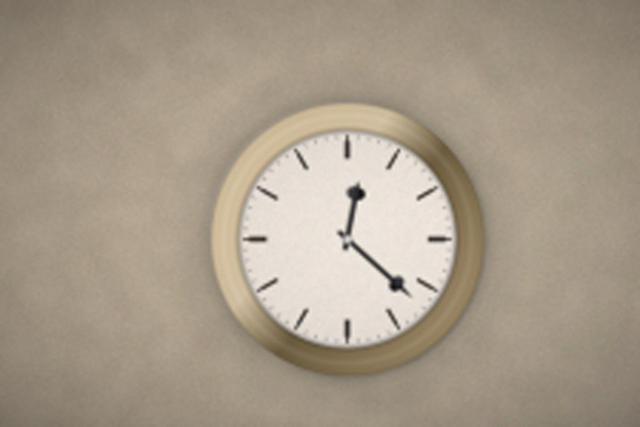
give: {"hour": 12, "minute": 22}
